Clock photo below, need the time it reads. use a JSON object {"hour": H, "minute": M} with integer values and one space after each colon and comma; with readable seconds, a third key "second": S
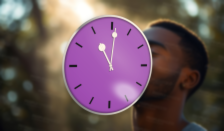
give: {"hour": 11, "minute": 1}
